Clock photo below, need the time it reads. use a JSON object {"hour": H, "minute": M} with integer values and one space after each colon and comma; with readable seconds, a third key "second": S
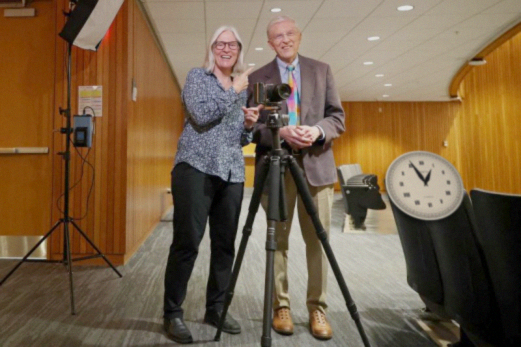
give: {"hour": 12, "minute": 56}
